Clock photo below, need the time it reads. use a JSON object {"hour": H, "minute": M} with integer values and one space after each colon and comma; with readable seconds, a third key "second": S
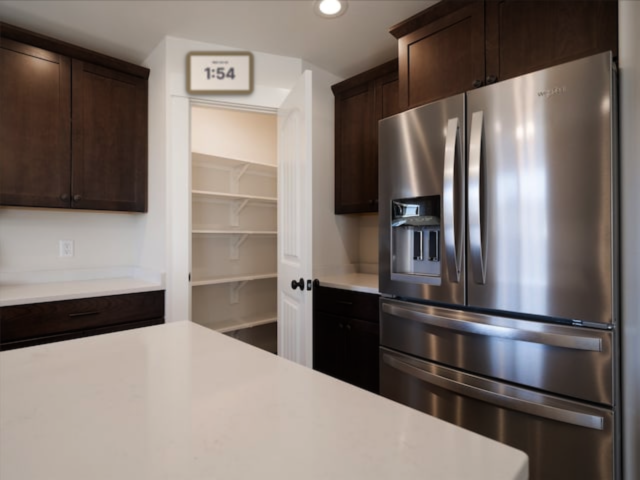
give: {"hour": 1, "minute": 54}
